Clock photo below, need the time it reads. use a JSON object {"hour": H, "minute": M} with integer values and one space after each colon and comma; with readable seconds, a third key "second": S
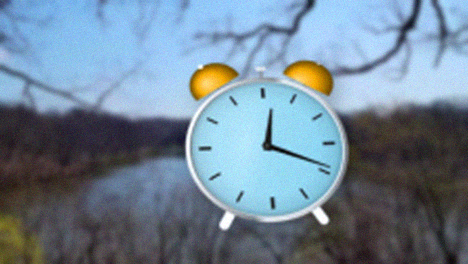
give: {"hour": 12, "minute": 19}
